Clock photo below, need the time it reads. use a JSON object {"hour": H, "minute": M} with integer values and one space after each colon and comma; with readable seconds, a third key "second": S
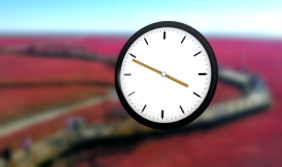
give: {"hour": 3, "minute": 49}
